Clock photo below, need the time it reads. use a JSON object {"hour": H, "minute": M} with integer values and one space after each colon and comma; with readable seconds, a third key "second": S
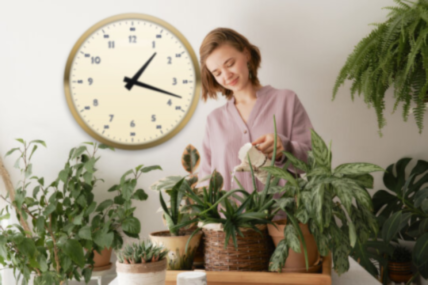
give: {"hour": 1, "minute": 18}
